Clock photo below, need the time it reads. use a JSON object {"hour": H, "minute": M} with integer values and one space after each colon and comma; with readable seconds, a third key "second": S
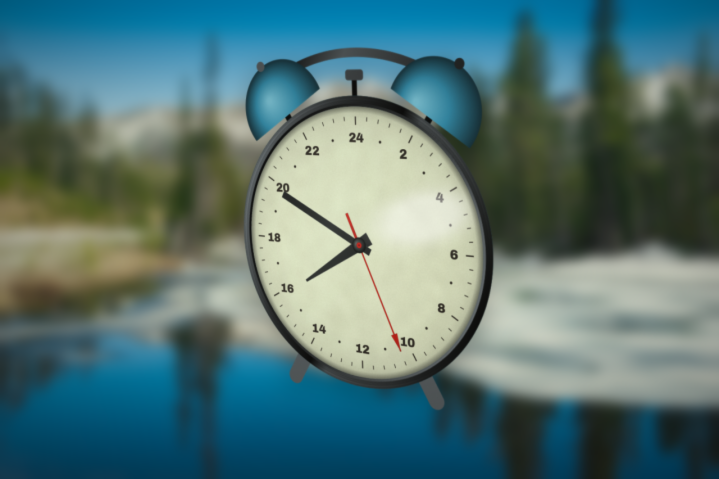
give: {"hour": 15, "minute": 49, "second": 26}
